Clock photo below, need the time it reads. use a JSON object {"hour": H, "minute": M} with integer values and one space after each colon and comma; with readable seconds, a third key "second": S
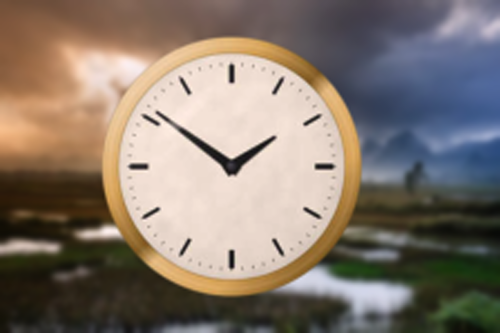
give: {"hour": 1, "minute": 51}
